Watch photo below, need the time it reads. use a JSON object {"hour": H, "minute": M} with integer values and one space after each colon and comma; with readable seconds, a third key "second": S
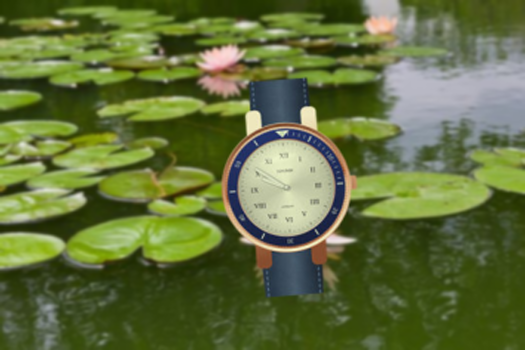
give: {"hour": 9, "minute": 51}
